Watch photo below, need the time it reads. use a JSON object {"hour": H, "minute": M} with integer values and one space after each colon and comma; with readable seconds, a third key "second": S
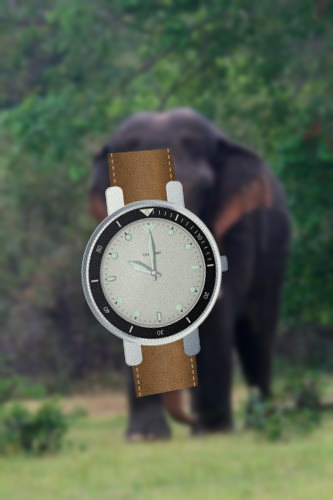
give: {"hour": 10, "minute": 0}
